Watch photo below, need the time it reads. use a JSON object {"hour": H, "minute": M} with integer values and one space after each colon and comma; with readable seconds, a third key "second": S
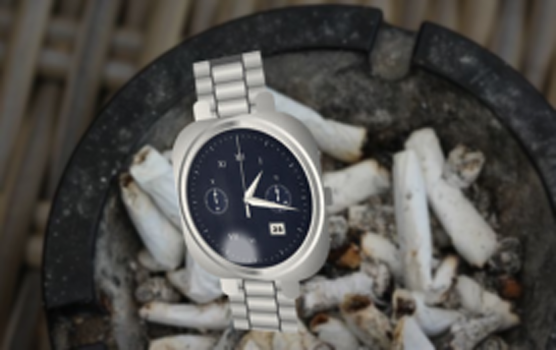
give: {"hour": 1, "minute": 17}
